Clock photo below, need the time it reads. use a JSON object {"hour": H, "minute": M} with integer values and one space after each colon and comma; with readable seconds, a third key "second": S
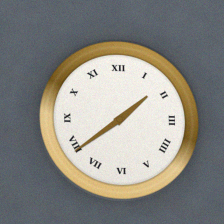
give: {"hour": 1, "minute": 39}
